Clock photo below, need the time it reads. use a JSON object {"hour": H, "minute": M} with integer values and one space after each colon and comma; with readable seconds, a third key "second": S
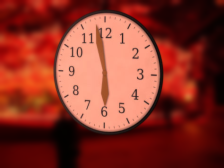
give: {"hour": 5, "minute": 58}
